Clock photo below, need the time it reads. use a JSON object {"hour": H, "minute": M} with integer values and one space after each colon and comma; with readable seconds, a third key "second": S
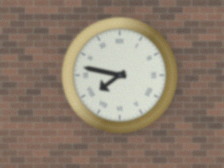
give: {"hour": 7, "minute": 47}
